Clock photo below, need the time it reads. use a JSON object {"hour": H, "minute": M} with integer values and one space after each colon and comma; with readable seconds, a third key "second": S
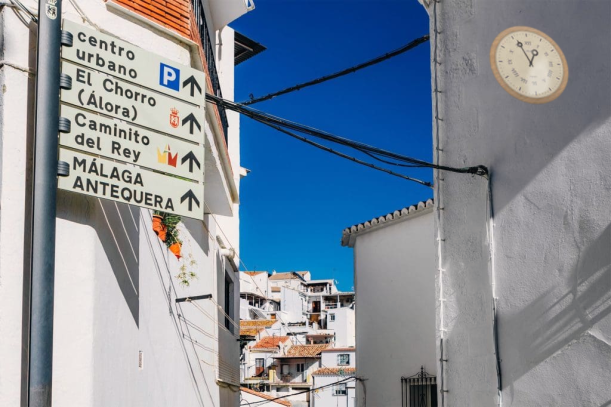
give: {"hour": 12, "minute": 56}
